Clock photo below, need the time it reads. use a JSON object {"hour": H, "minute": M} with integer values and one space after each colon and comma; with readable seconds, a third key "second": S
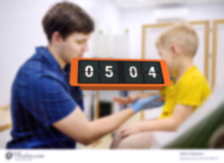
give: {"hour": 5, "minute": 4}
